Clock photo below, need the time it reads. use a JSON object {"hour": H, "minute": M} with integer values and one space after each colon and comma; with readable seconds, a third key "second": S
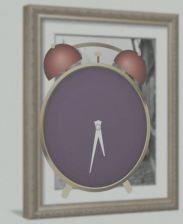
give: {"hour": 5, "minute": 32}
